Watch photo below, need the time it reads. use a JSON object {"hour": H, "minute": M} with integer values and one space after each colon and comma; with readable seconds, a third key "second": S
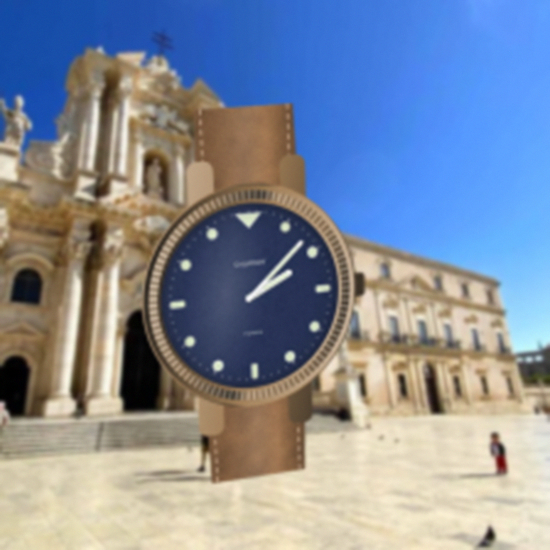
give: {"hour": 2, "minute": 8}
